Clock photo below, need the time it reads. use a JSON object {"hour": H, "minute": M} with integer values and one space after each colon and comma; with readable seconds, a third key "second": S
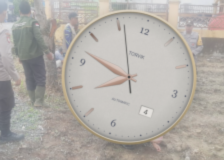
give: {"hour": 7, "minute": 46, "second": 56}
